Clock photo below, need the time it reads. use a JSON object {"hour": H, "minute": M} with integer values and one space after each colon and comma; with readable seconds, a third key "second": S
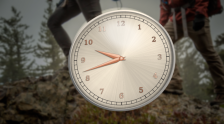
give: {"hour": 9, "minute": 42}
